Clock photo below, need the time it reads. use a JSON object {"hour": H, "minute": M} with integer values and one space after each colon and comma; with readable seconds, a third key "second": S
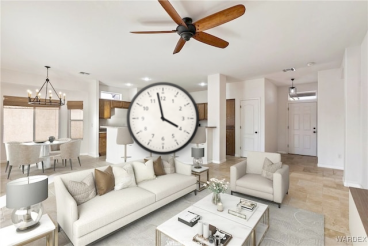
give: {"hour": 3, "minute": 58}
